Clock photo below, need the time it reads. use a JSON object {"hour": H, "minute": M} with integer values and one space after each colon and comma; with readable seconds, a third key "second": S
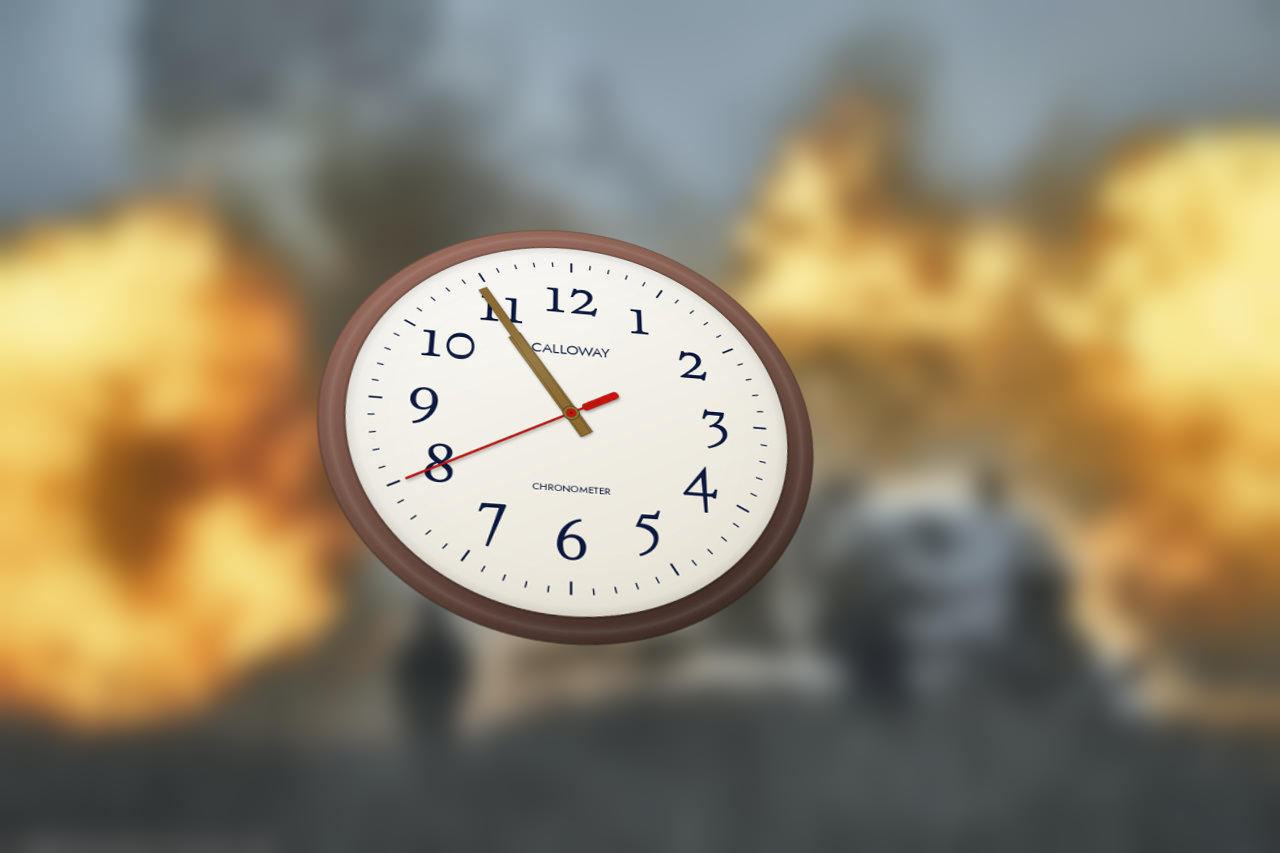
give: {"hour": 10, "minute": 54, "second": 40}
